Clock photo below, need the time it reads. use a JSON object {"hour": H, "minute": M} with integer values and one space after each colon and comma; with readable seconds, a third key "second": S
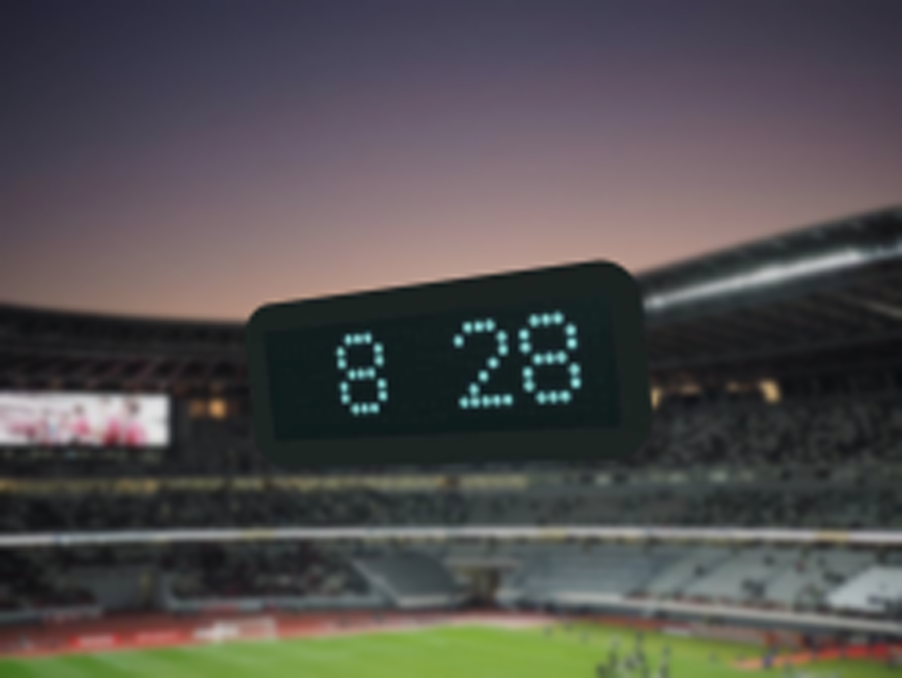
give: {"hour": 8, "minute": 28}
